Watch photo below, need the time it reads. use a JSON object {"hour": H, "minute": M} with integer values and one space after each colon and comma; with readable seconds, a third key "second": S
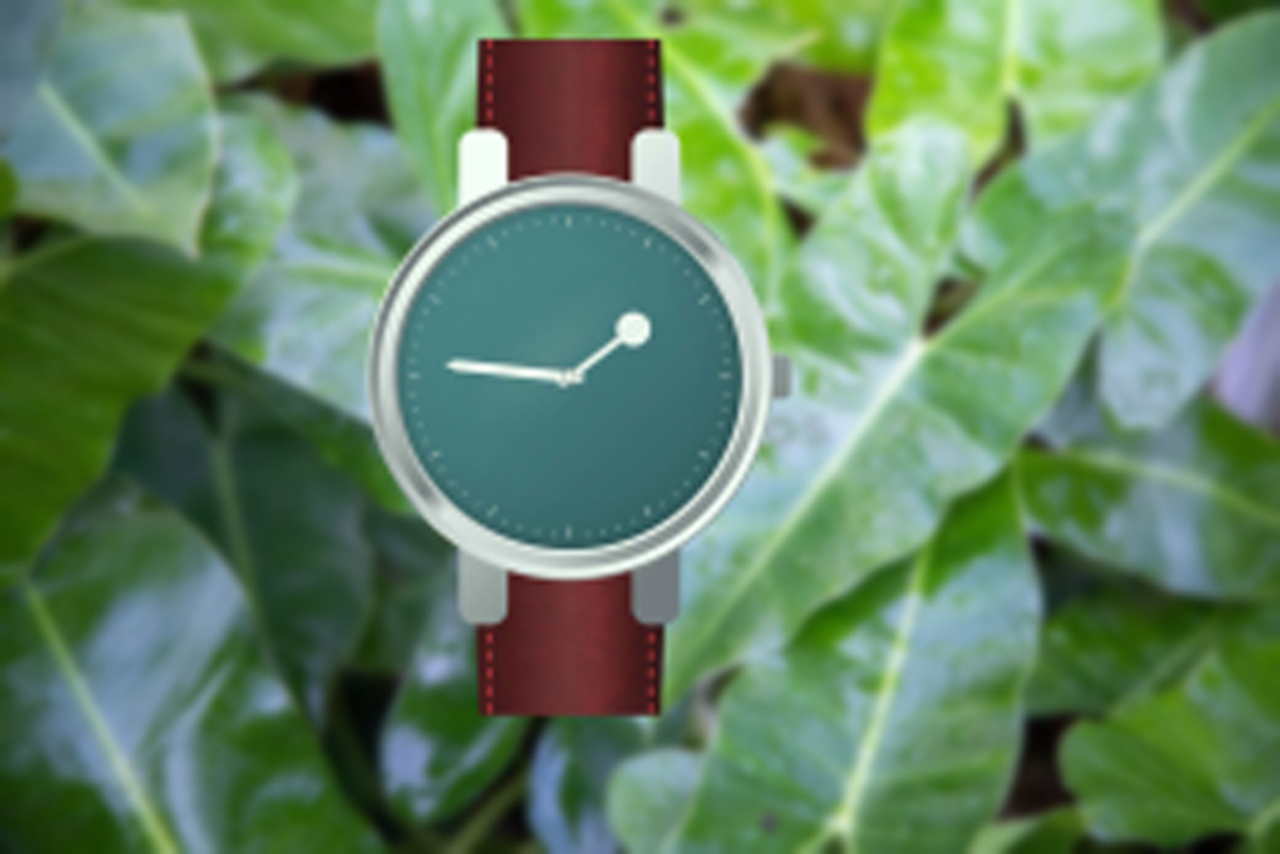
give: {"hour": 1, "minute": 46}
